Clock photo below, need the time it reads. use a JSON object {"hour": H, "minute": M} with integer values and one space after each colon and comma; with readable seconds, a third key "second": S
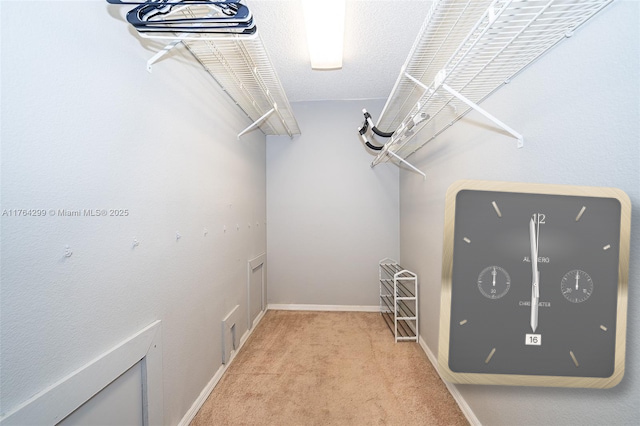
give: {"hour": 5, "minute": 59}
